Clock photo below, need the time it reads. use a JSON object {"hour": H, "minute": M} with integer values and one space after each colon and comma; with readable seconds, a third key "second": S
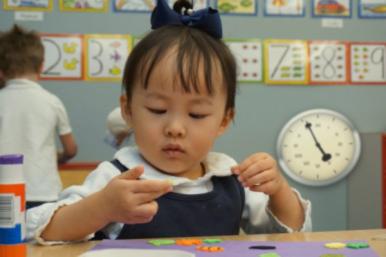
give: {"hour": 4, "minute": 56}
